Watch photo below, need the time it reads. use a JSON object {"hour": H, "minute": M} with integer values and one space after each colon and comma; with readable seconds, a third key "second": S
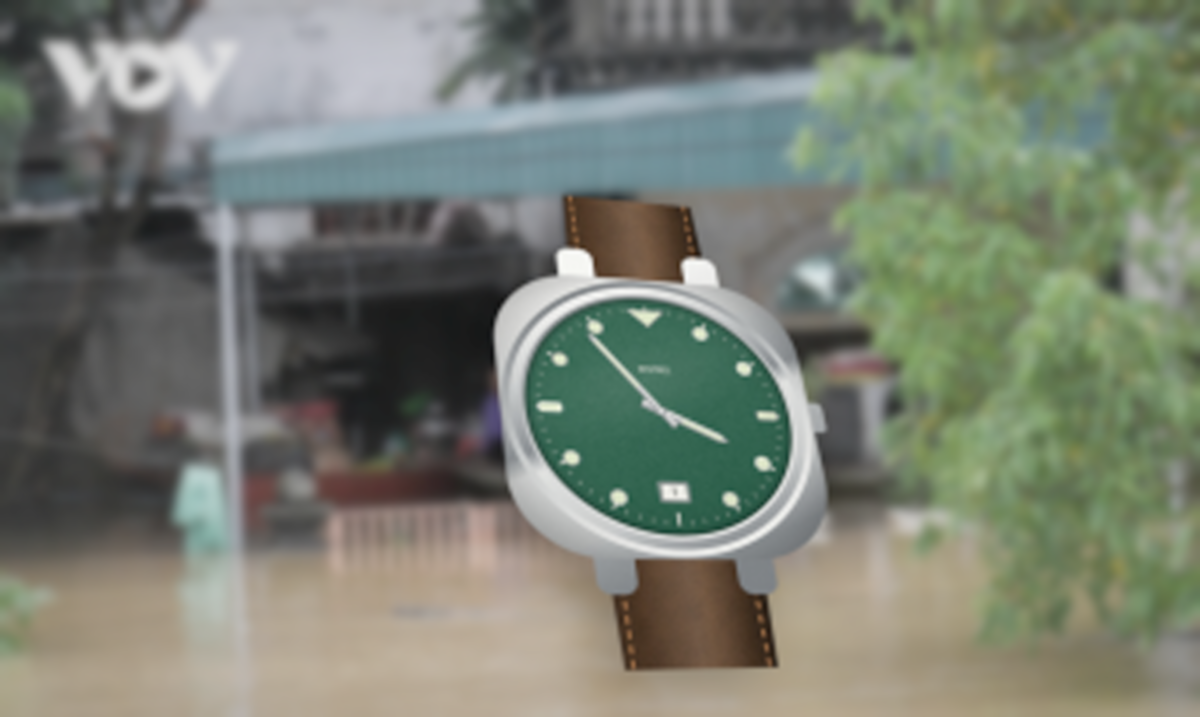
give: {"hour": 3, "minute": 54}
